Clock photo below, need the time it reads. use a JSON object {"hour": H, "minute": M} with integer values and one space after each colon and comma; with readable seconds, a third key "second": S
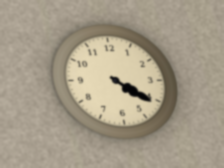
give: {"hour": 4, "minute": 21}
